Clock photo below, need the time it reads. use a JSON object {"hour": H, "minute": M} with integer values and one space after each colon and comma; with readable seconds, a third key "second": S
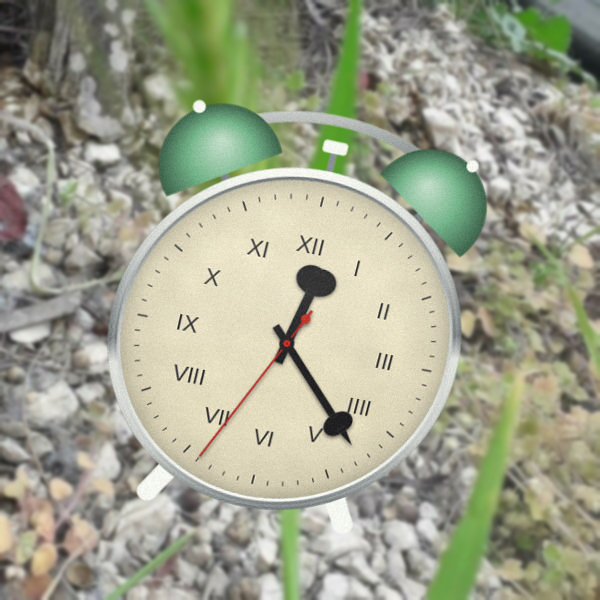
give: {"hour": 12, "minute": 22, "second": 34}
